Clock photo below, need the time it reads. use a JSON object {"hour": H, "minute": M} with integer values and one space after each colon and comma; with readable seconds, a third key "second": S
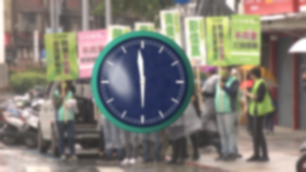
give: {"hour": 5, "minute": 59}
